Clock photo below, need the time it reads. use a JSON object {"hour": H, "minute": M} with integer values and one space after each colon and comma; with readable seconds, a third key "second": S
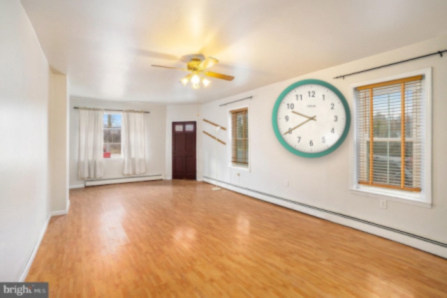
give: {"hour": 9, "minute": 40}
